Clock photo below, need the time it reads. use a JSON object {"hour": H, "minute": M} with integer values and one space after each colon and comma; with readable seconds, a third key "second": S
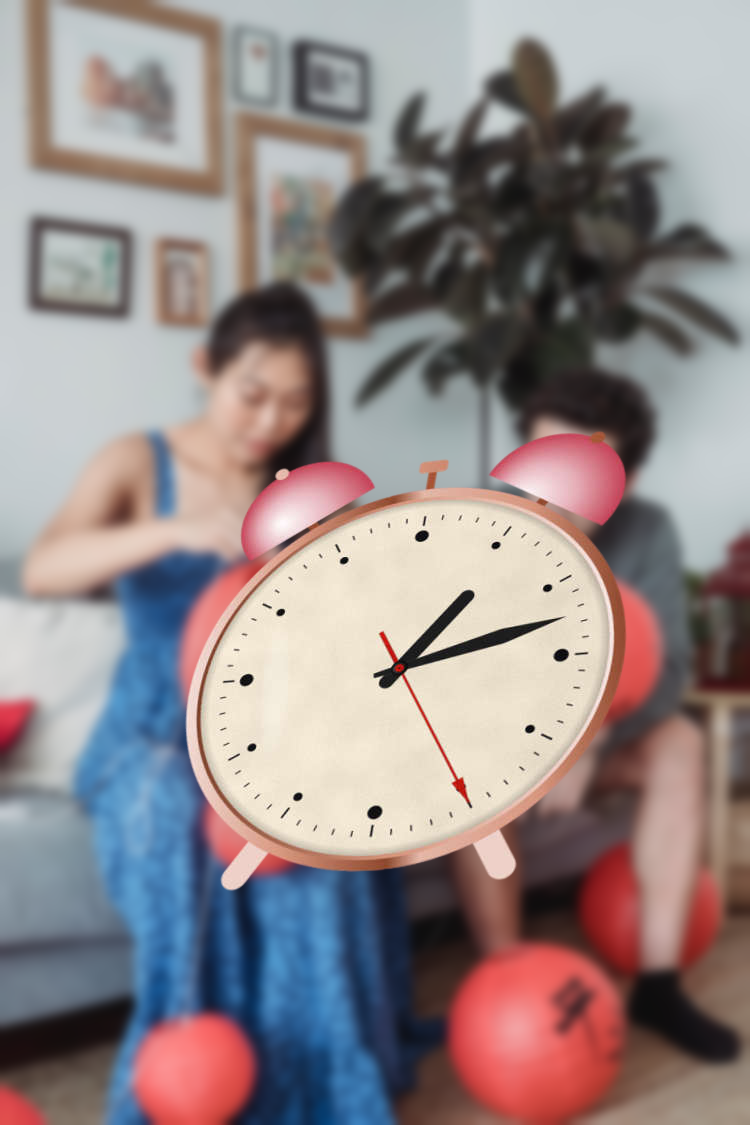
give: {"hour": 1, "minute": 12, "second": 25}
